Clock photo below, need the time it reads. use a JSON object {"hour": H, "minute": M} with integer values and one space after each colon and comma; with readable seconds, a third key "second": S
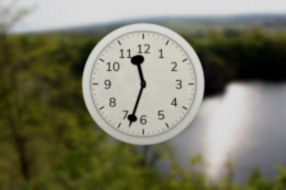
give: {"hour": 11, "minute": 33}
